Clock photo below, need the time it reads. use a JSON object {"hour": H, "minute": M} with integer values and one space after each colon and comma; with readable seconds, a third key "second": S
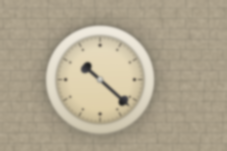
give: {"hour": 10, "minute": 22}
